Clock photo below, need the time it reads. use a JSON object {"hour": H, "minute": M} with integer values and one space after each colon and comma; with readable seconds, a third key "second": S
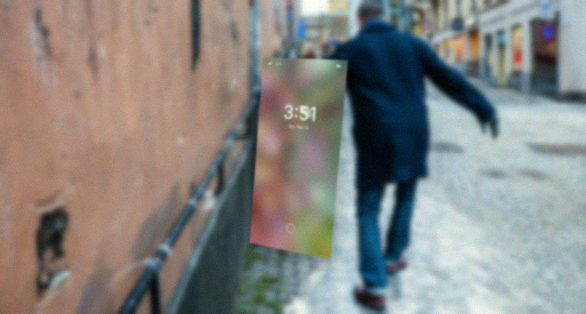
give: {"hour": 3, "minute": 51}
